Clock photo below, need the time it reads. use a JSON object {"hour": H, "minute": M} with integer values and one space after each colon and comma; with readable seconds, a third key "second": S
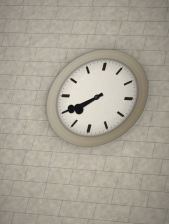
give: {"hour": 7, "minute": 40}
